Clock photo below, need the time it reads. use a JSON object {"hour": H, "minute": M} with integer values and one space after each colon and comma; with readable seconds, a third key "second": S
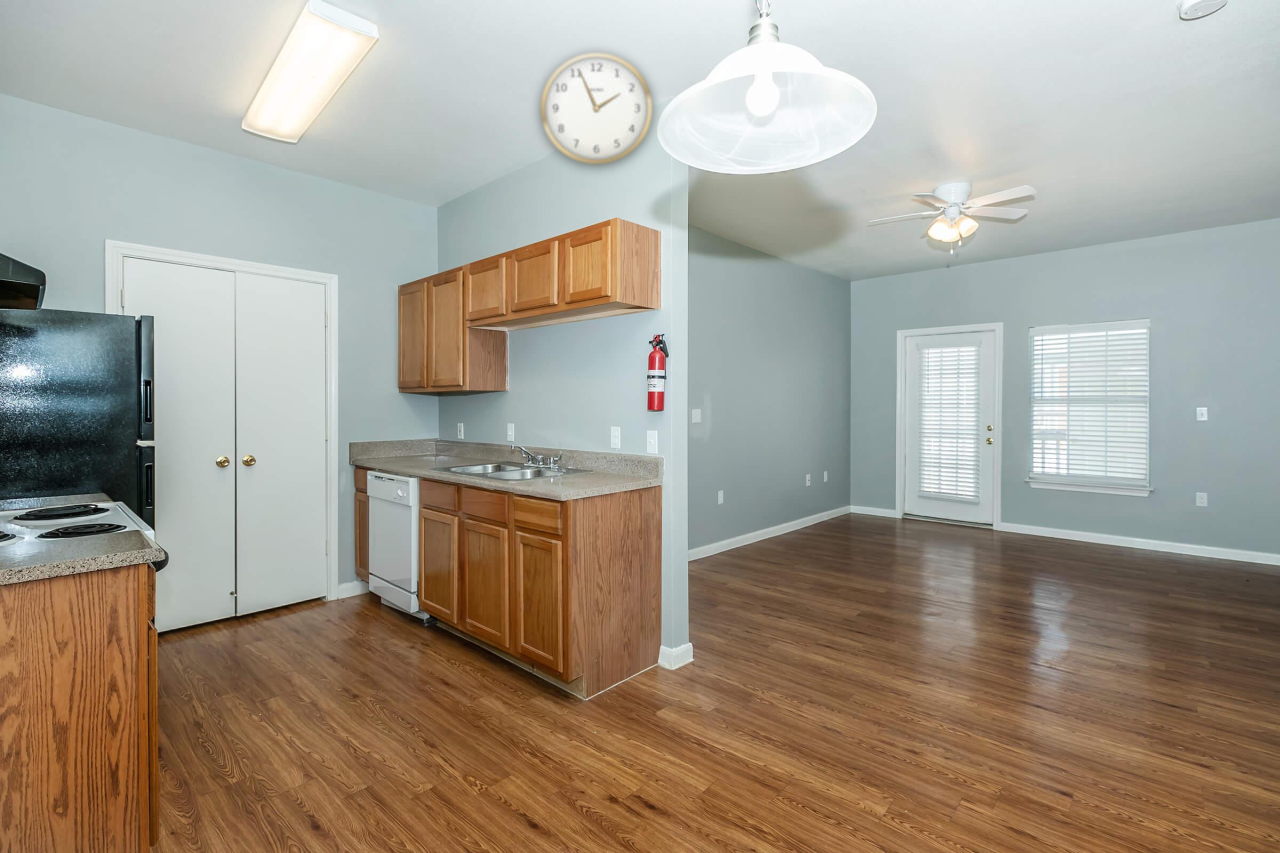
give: {"hour": 1, "minute": 56}
